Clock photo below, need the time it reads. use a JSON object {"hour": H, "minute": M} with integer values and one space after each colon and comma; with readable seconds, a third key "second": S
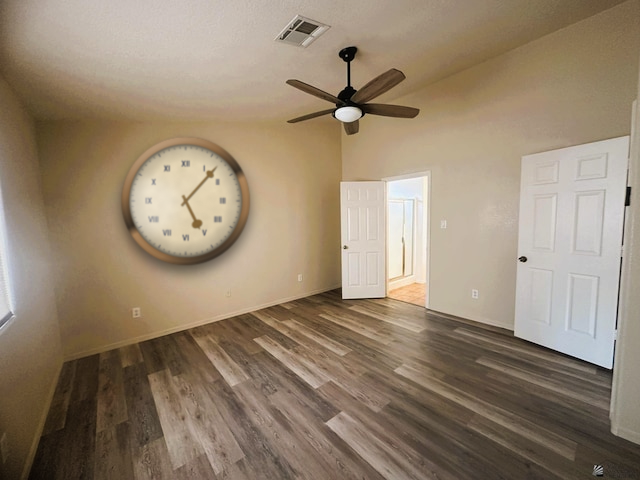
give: {"hour": 5, "minute": 7}
